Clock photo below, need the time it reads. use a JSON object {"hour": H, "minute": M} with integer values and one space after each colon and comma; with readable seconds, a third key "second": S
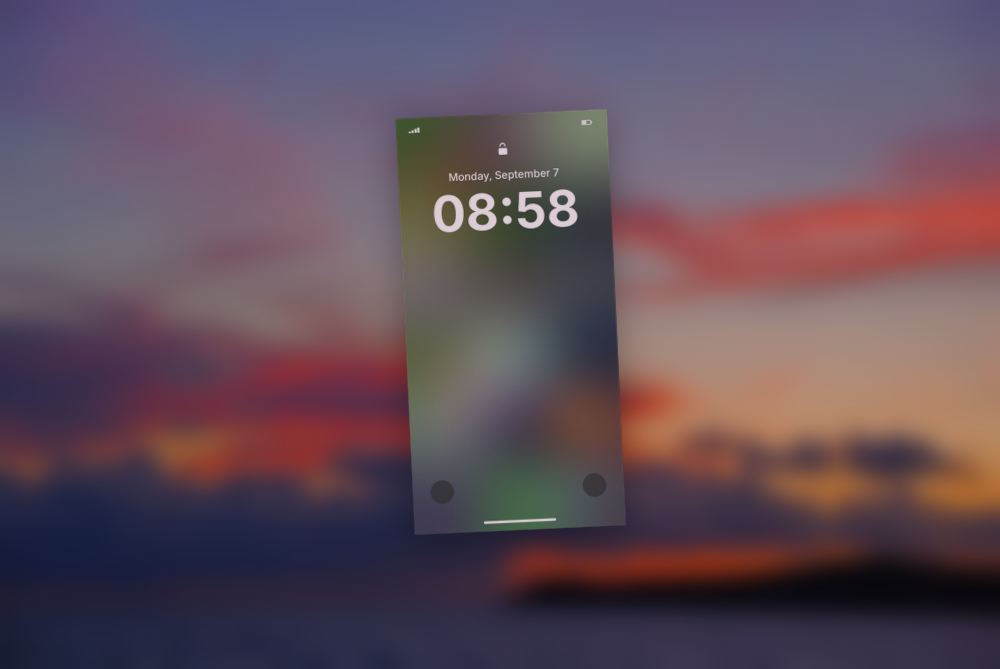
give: {"hour": 8, "minute": 58}
